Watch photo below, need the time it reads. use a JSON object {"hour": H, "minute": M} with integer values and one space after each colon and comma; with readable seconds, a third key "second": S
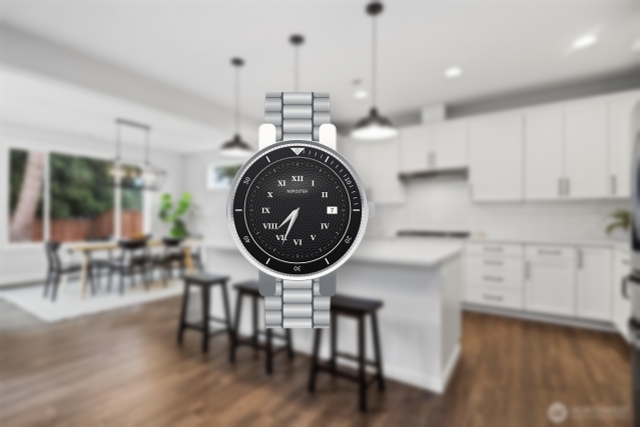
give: {"hour": 7, "minute": 34}
